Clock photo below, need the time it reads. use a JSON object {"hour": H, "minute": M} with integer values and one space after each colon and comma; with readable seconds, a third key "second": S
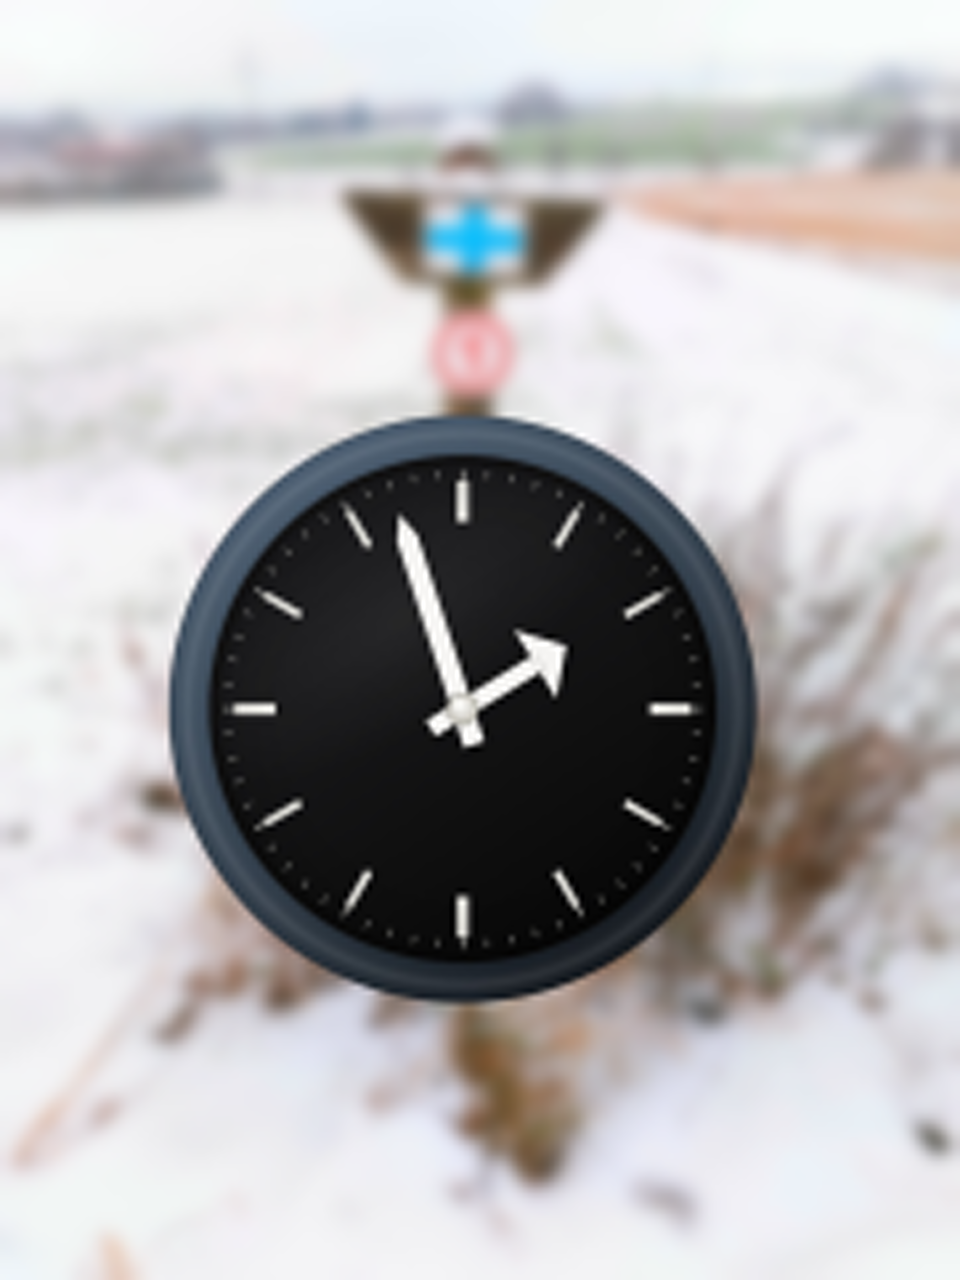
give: {"hour": 1, "minute": 57}
